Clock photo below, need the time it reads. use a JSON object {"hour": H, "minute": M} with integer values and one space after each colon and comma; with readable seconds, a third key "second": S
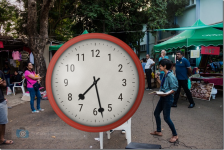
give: {"hour": 7, "minute": 28}
